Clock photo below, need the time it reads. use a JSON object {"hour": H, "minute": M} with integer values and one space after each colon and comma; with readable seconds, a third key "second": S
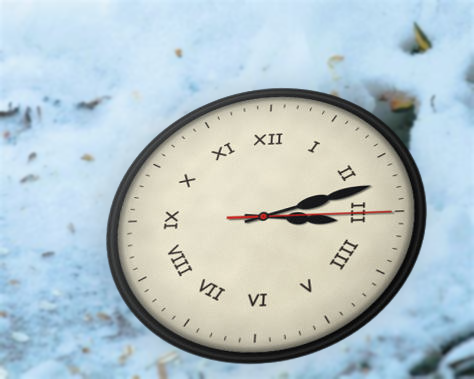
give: {"hour": 3, "minute": 12, "second": 15}
